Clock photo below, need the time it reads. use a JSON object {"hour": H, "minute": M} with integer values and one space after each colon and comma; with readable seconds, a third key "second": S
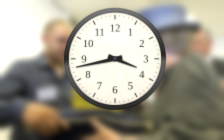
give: {"hour": 3, "minute": 43}
